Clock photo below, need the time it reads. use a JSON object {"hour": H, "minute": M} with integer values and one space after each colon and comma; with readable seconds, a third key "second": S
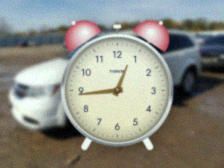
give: {"hour": 12, "minute": 44}
